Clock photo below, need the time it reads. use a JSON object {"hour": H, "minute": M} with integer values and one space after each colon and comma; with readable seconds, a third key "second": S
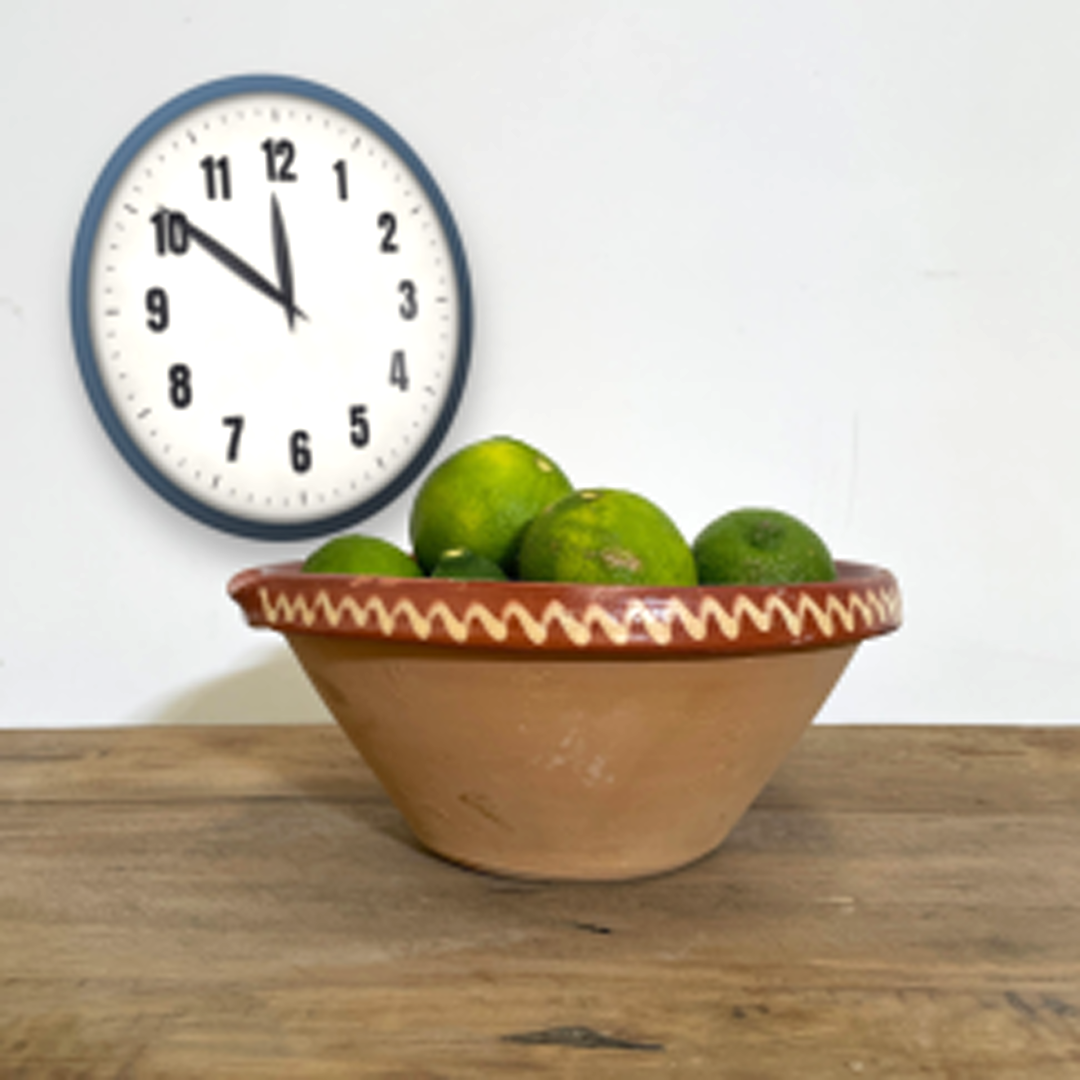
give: {"hour": 11, "minute": 51}
